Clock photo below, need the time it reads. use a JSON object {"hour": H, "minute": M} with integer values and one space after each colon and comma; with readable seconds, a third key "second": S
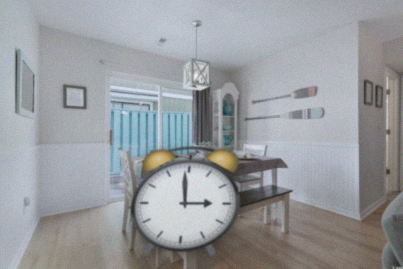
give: {"hour": 2, "minute": 59}
